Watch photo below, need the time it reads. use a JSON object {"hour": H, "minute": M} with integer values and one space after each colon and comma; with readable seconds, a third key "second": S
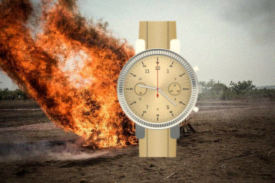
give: {"hour": 9, "minute": 22}
